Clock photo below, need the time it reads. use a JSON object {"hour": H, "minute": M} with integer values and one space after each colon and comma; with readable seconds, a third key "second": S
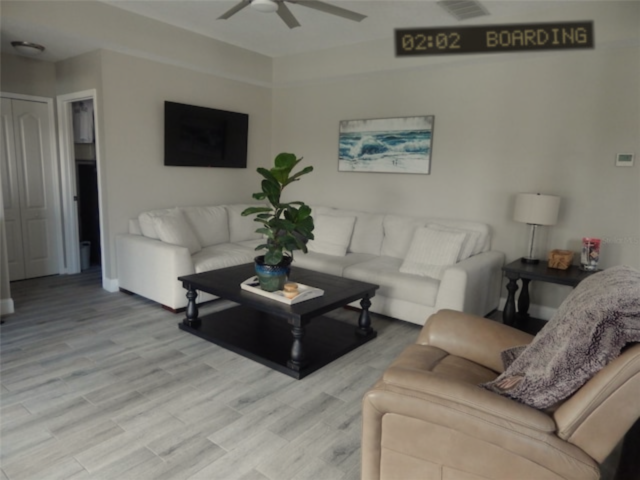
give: {"hour": 2, "minute": 2}
